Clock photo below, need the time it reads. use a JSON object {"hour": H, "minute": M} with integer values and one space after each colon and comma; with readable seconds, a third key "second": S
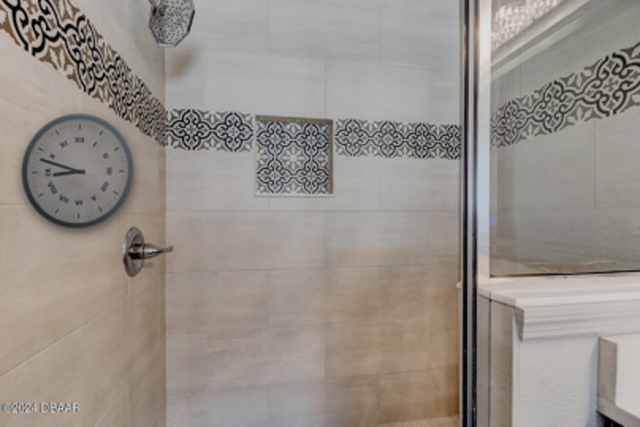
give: {"hour": 8, "minute": 48}
